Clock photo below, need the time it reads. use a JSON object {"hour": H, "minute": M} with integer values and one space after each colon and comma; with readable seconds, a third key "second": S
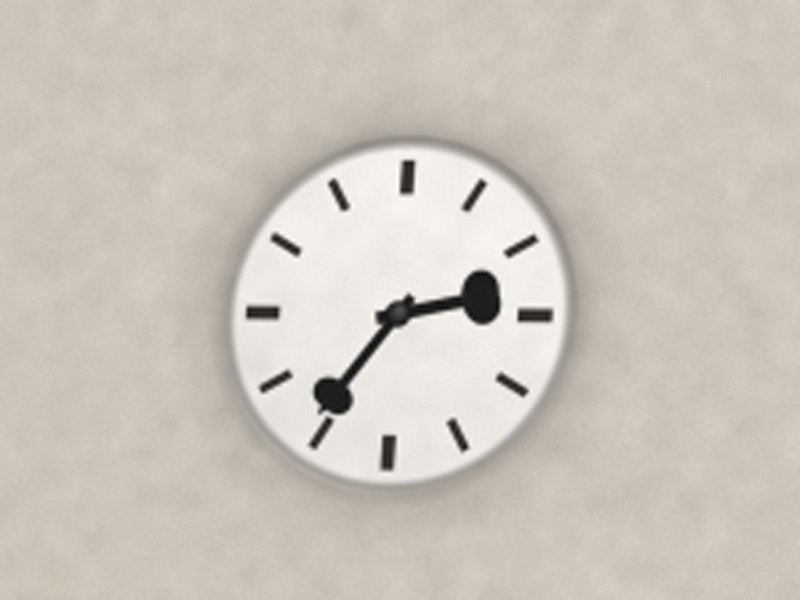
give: {"hour": 2, "minute": 36}
